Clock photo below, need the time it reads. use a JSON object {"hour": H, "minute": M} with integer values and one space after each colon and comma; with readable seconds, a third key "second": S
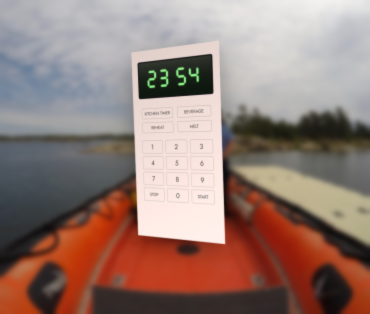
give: {"hour": 23, "minute": 54}
